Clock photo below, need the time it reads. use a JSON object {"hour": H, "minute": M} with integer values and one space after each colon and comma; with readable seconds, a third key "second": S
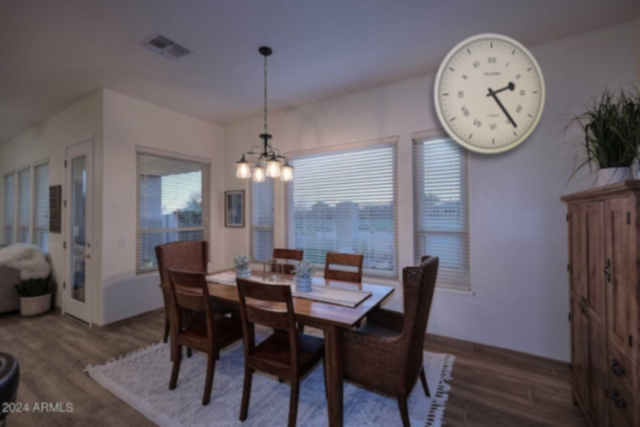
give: {"hour": 2, "minute": 24}
